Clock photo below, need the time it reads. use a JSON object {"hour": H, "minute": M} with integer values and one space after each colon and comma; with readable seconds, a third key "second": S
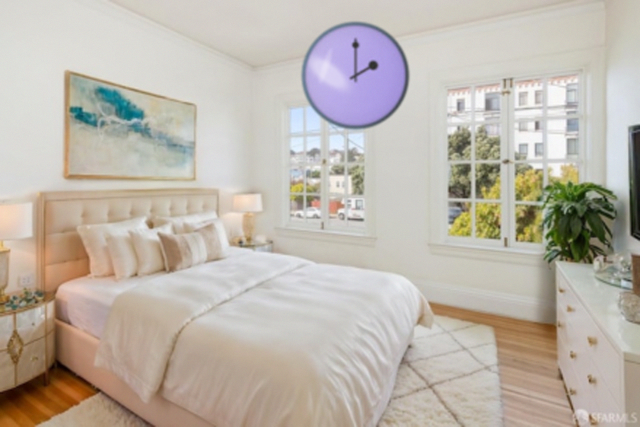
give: {"hour": 2, "minute": 0}
